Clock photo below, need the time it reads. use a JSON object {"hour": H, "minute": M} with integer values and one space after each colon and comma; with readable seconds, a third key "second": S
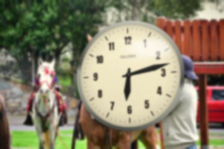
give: {"hour": 6, "minute": 13}
